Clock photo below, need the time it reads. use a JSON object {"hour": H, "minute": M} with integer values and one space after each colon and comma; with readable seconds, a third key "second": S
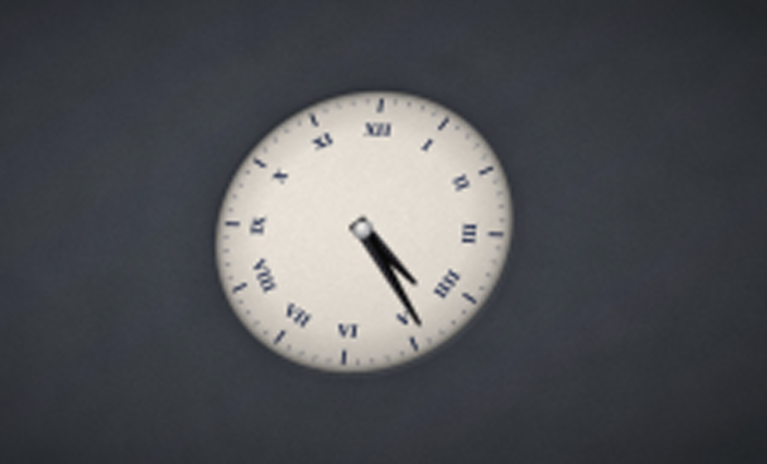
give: {"hour": 4, "minute": 24}
